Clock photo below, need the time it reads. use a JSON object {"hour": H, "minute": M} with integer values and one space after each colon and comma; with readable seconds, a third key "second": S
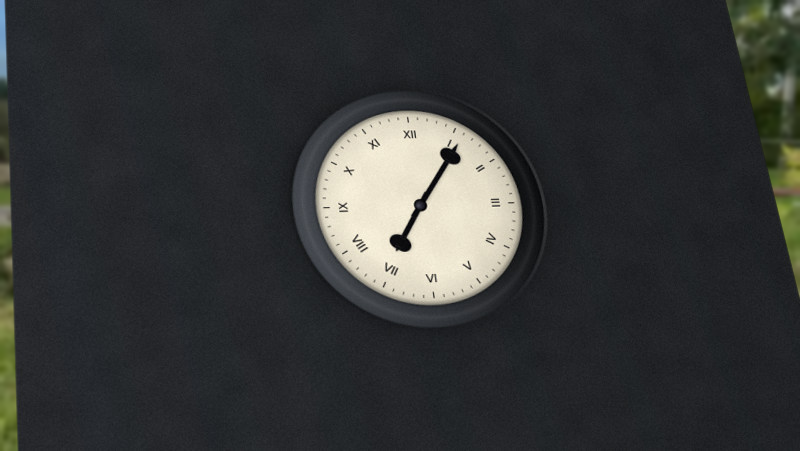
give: {"hour": 7, "minute": 6}
